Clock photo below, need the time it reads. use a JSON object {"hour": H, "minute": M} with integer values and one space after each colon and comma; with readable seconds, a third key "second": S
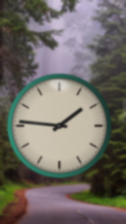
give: {"hour": 1, "minute": 46}
